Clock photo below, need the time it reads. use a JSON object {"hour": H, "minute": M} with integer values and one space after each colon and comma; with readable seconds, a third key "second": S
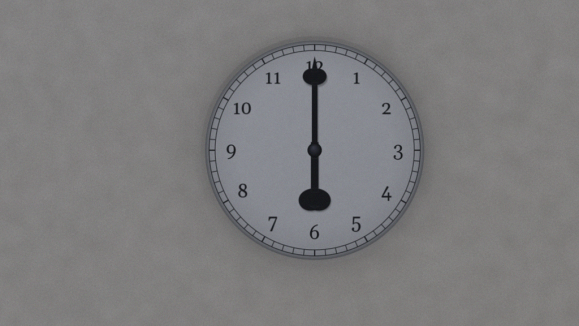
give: {"hour": 6, "minute": 0}
